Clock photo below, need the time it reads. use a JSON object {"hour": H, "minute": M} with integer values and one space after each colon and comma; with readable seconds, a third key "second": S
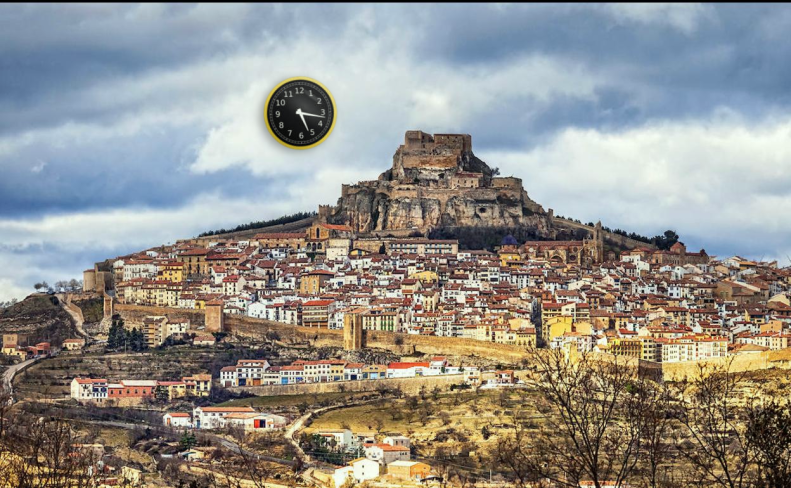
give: {"hour": 5, "minute": 17}
